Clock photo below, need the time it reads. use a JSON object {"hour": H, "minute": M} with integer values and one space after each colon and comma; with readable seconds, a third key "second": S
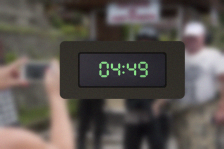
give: {"hour": 4, "minute": 49}
